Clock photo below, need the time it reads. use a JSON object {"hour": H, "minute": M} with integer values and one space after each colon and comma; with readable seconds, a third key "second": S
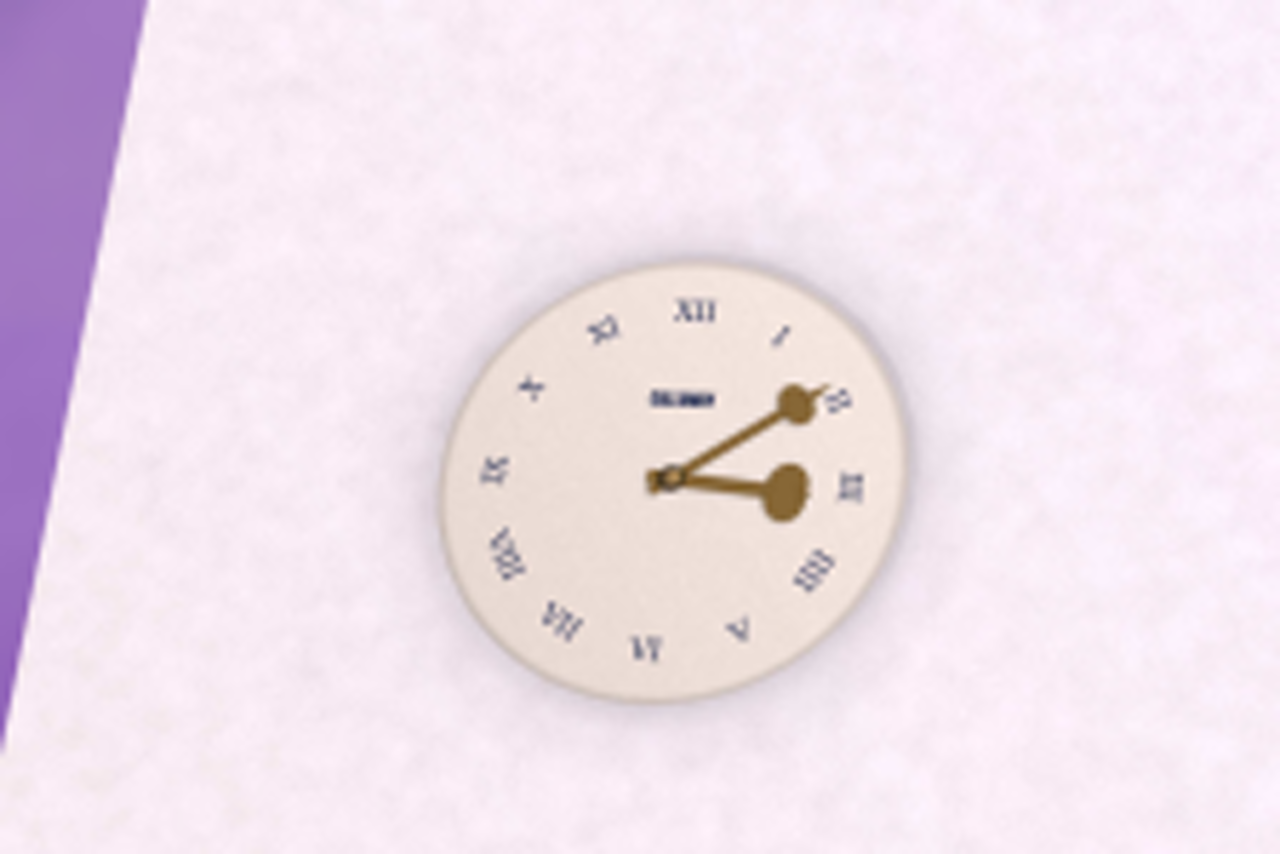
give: {"hour": 3, "minute": 9}
